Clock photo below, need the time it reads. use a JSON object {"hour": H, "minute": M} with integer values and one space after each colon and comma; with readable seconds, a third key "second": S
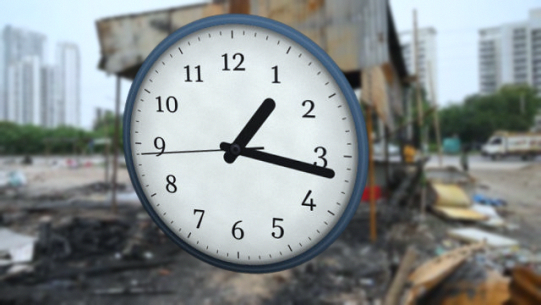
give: {"hour": 1, "minute": 16, "second": 44}
